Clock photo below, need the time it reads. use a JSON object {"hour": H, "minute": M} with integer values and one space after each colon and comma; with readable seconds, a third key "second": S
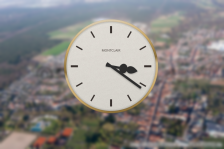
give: {"hour": 3, "minute": 21}
